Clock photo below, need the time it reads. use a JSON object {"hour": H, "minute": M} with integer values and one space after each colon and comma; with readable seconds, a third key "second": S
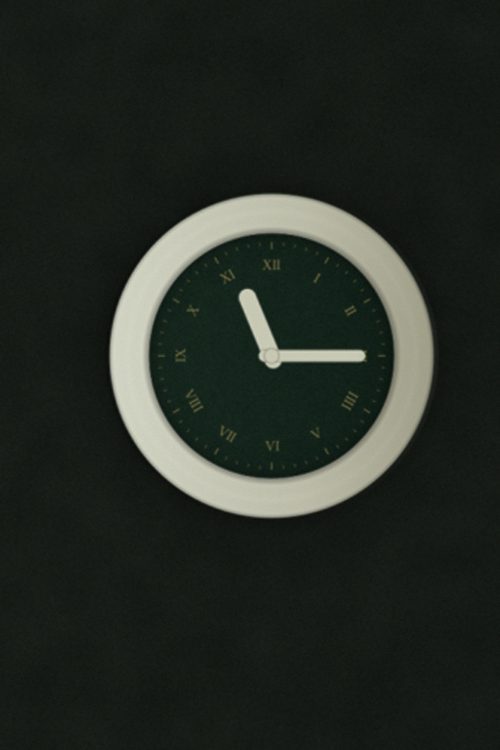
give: {"hour": 11, "minute": 15}
